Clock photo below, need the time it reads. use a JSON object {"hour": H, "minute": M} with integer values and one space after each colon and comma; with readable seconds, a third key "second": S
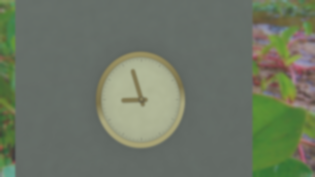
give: {"hour": 8, "minute": 57}
